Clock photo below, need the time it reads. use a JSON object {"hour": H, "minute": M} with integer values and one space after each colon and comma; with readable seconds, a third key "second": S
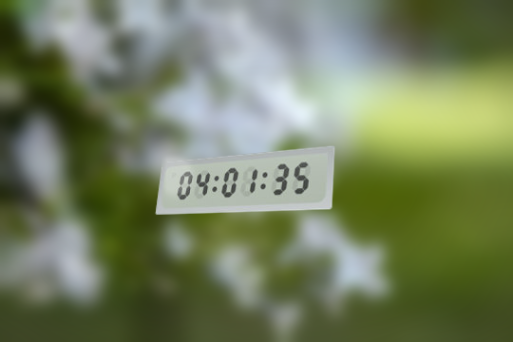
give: {"hour": 4, "minute": 1, "second": 35}
